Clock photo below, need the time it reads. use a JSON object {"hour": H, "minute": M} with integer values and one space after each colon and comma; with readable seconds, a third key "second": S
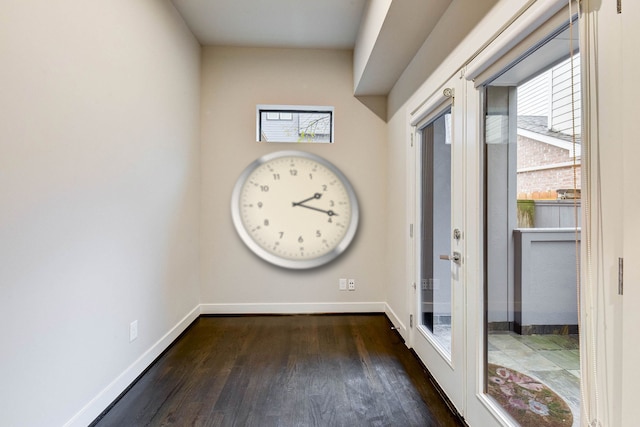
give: {"hour": 2, "minute": 18}
